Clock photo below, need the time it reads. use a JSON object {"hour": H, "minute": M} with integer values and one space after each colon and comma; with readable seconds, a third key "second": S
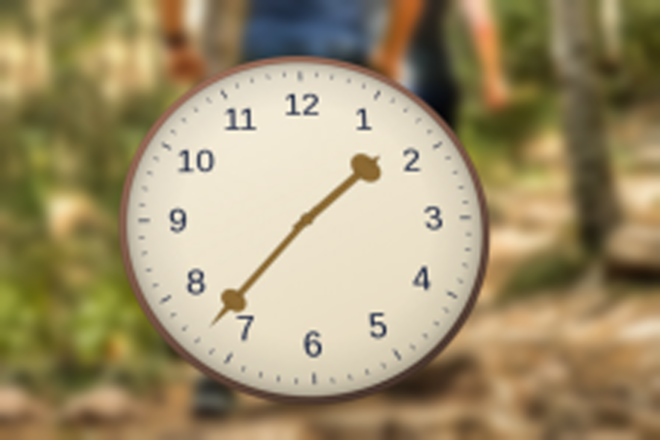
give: {"hour": 1, "minute": 37}
